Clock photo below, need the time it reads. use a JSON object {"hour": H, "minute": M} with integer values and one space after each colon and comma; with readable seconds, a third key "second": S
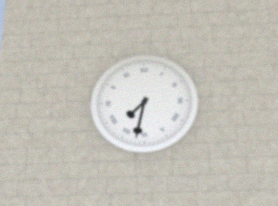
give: {"hour": 7, "minute": 32}
